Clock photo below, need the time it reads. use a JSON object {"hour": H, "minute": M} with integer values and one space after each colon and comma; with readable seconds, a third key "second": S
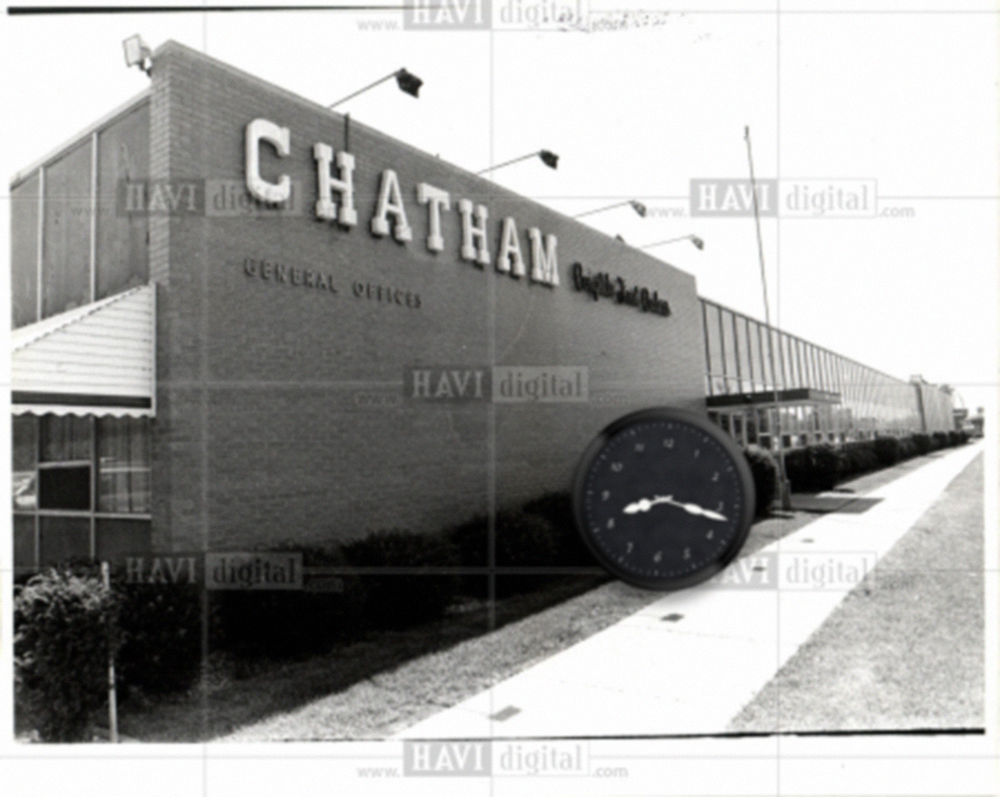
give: {"hour": 8, "minute": 17}
